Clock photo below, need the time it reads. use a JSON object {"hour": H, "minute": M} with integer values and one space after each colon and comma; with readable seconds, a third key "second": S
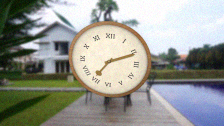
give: {"hour": 7, "minute": 11}
